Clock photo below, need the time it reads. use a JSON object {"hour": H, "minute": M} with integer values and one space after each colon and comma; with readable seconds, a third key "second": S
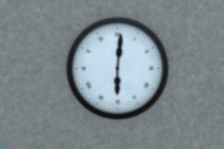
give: {"hour": 6, "minute": 1}
